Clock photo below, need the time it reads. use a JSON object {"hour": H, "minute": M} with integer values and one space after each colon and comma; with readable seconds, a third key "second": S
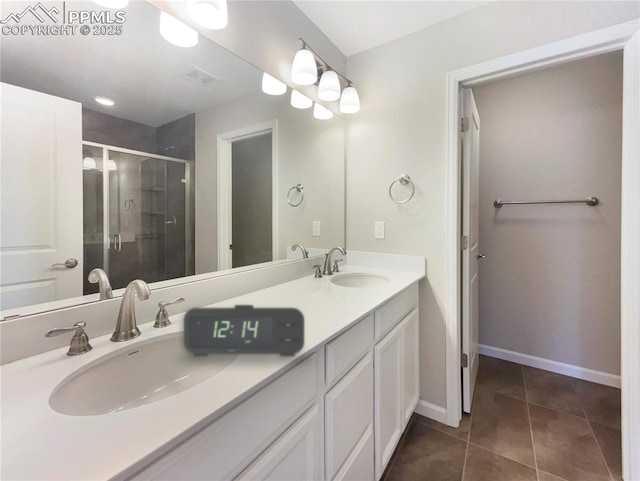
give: {"hour": 12, "minute": 14}
